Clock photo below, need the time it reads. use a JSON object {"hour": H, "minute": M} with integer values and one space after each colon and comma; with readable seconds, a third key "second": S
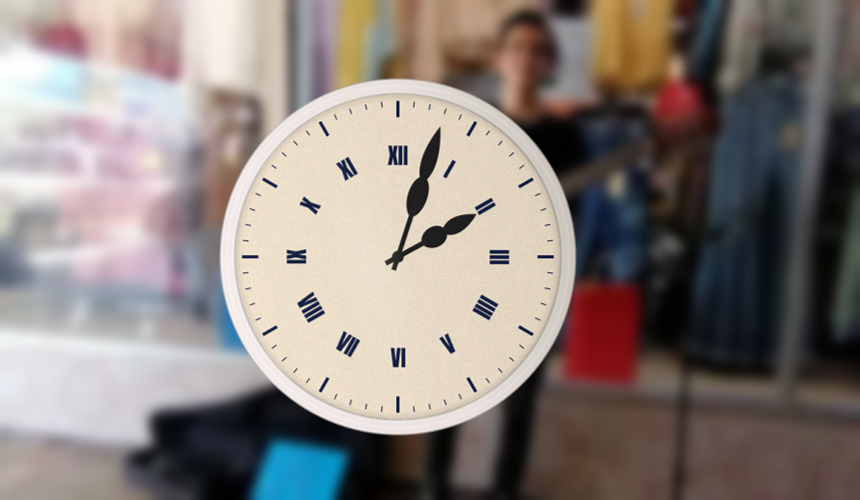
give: {"hour": 2, "minute": 3}
